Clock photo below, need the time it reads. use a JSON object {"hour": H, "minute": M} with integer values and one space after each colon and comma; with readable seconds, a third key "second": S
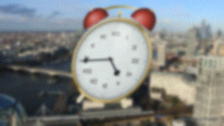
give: {"hour": 4, "minute": 44}
